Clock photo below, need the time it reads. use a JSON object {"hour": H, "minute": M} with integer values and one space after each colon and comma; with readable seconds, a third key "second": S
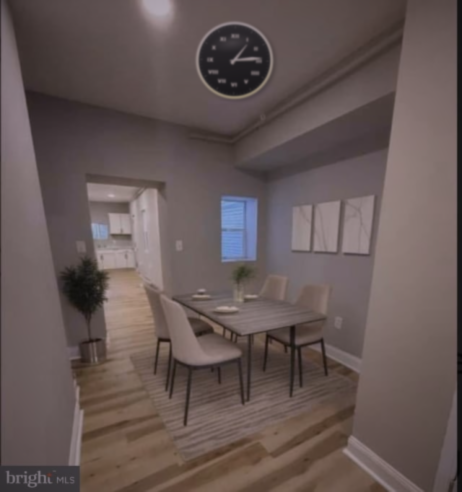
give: {"hour": 1, "minute": 14}
